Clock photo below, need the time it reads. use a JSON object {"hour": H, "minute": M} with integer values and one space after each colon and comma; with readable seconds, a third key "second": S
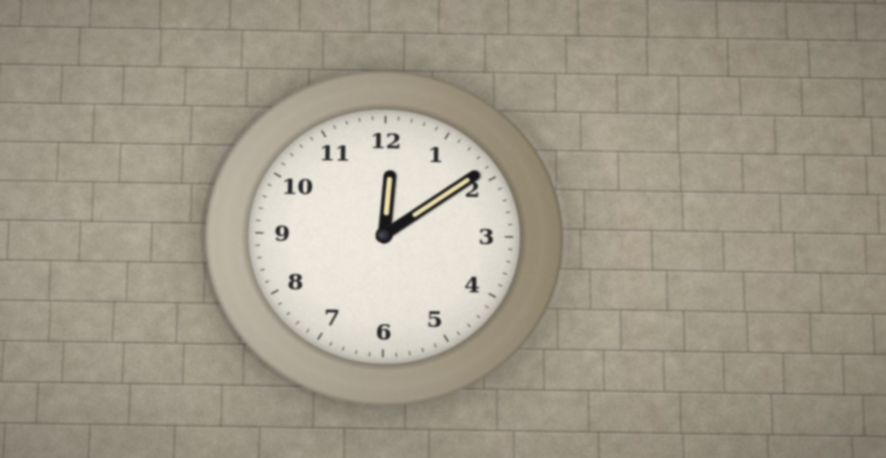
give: {"hour": 12, "minute": 9}
